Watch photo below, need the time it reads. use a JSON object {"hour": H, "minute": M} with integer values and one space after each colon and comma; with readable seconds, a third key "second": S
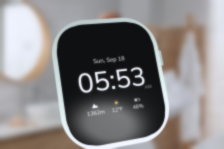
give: {"hour": 5, "minute": 53}
